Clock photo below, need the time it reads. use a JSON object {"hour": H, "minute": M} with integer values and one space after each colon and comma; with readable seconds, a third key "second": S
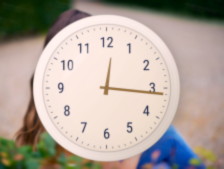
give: {"hour": 12, "minute": 16}
